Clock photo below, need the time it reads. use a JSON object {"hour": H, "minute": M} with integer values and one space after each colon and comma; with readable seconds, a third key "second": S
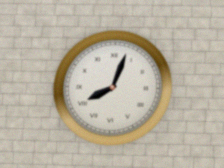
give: {"hour": 8, "minute": 3}
